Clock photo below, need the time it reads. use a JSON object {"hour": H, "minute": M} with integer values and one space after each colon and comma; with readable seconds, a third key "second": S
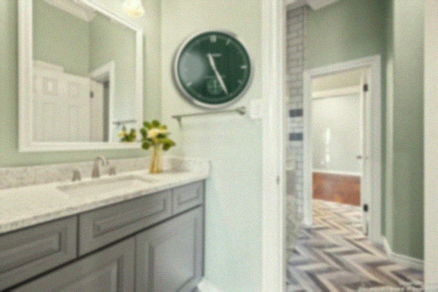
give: {"hour": 11, "minute": 26}
